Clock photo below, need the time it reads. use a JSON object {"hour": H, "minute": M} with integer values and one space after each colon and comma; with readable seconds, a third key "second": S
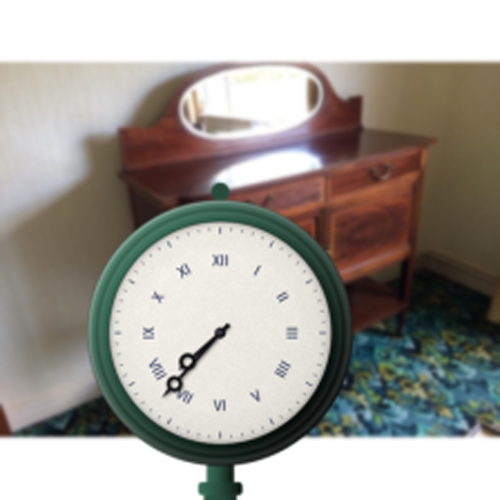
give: {"hour": 7, "minute": 37}
